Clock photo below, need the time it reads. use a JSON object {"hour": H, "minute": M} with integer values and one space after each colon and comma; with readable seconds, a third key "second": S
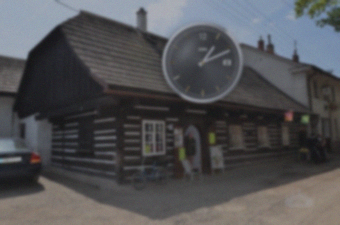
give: {"hour": 1, "minute": 11}
